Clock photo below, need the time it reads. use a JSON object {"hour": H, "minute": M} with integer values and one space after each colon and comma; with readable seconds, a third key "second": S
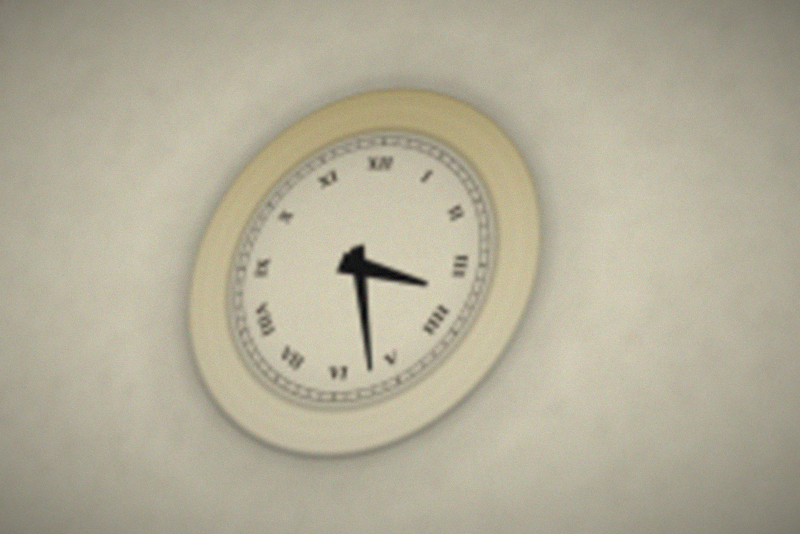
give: {"hour": 3, "minute": 27}
